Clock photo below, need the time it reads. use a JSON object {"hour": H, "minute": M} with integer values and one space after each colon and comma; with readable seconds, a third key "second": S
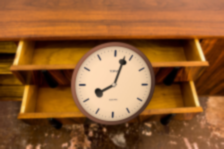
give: {"hour": 8, "minute": 3}
